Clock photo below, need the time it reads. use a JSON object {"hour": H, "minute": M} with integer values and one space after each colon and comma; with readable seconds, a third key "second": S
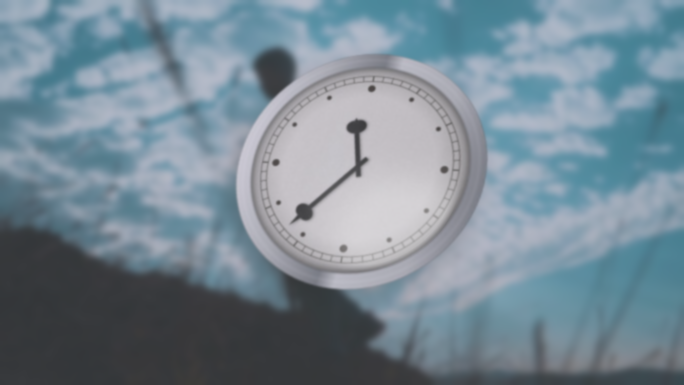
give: {"hour": 11, "minute": 37}
